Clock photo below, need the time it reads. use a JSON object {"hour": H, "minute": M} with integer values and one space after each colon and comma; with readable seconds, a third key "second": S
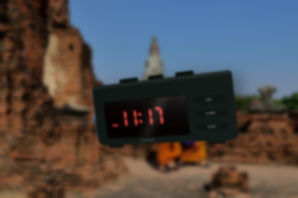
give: {"hour": 11, "minute": 17}
